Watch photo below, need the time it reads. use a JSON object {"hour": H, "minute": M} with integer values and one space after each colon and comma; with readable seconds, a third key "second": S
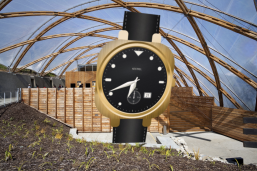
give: {"hour": 6, "minute": 41}
